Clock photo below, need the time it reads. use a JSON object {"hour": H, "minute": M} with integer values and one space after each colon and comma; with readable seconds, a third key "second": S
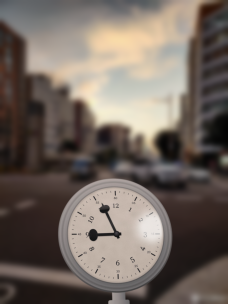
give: {"hour": 8, "minute": 56}
